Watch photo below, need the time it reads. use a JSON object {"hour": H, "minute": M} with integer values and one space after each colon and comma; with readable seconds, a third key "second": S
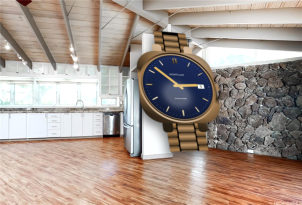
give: {"hour": 2, "minute": 52}
